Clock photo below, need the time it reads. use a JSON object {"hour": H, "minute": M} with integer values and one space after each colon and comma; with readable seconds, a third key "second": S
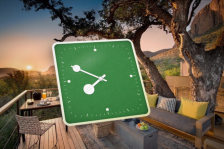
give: {"hour": 7, "minute": 50}
